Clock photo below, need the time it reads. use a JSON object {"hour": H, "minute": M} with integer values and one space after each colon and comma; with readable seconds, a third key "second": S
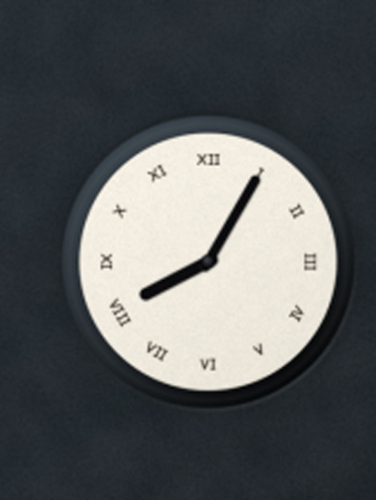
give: {"hour": 8, "minute": 5}
